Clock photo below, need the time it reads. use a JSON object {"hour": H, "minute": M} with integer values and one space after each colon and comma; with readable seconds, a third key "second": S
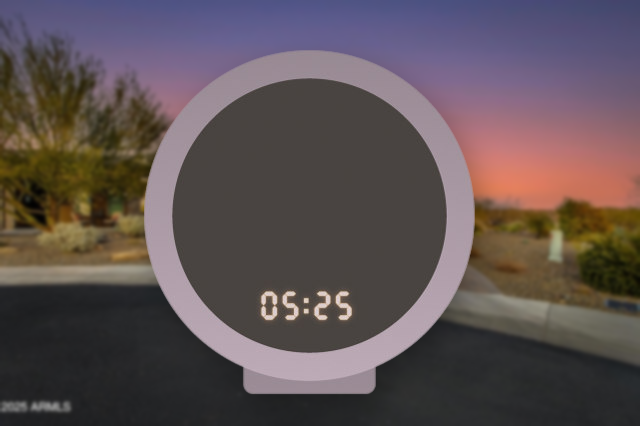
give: {"hour": 5, "minute": 25}
